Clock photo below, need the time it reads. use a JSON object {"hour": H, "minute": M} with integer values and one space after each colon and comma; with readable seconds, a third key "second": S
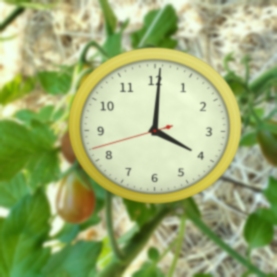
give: {"hour": 4, "minute": 0, "second": 42}
